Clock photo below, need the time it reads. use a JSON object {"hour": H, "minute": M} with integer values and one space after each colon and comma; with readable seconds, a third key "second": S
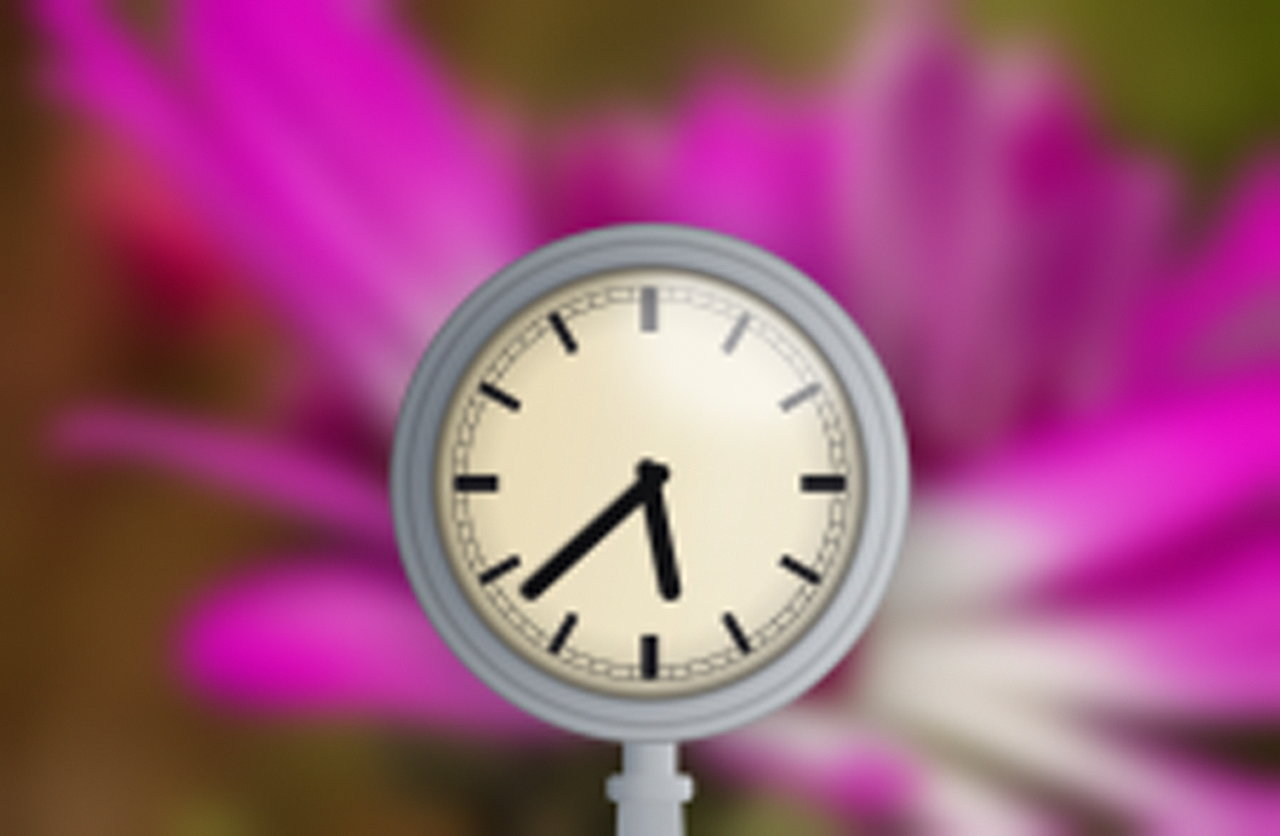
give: {"hour": 5, "minute": 38}
